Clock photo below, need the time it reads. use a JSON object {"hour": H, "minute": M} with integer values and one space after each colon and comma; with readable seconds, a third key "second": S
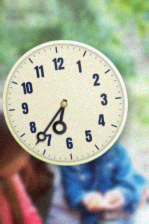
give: {"hour": 6, "minute": 37}
